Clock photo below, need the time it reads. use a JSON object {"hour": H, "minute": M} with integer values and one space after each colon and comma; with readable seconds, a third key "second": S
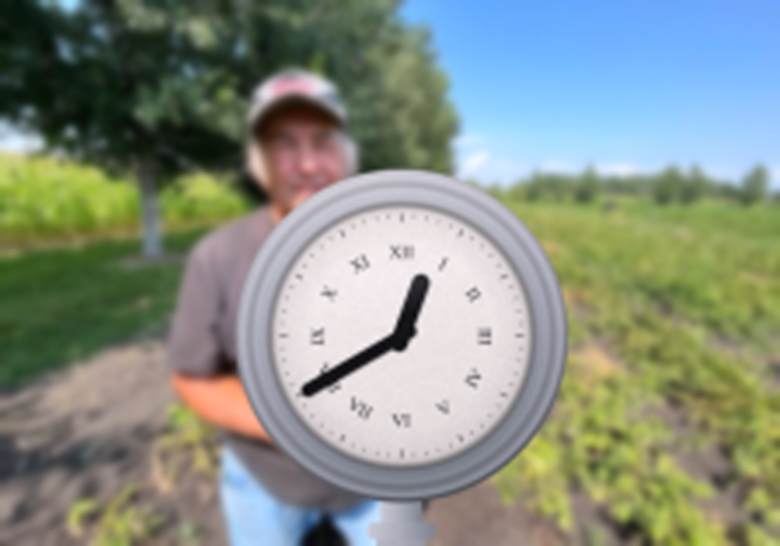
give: {"hour": 12, "minute": 40}
